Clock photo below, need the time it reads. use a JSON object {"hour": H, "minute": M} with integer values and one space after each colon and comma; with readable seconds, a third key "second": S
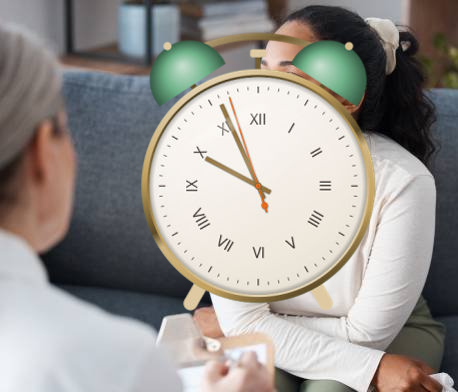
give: {"hour": 9, "minute": 55, "second": 57}
